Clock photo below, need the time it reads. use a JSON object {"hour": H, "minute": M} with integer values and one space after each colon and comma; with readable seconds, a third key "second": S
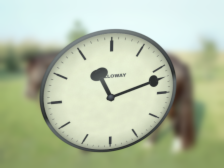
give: {"hour": 11, "minute": 12}
